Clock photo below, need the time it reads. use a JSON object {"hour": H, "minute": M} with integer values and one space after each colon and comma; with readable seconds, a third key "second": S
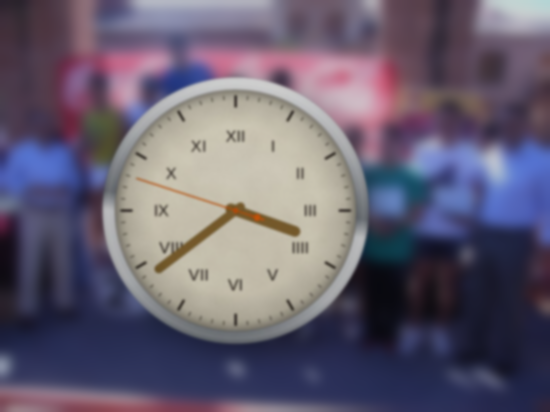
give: {"hour": 3, "minute": 38, "second": 48}
